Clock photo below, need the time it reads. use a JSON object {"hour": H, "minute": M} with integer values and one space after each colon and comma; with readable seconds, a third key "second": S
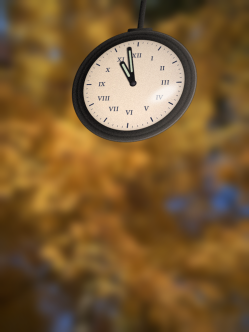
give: {"hour": 10, "minute": 58}
